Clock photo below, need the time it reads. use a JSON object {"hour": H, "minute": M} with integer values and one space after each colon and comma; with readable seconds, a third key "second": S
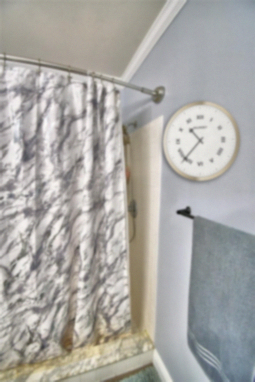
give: {"hour": 10, "minute": 37}
